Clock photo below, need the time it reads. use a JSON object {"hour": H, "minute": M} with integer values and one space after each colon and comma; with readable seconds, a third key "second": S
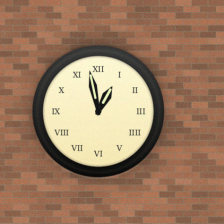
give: {"hour": 12, "minute": 58}
